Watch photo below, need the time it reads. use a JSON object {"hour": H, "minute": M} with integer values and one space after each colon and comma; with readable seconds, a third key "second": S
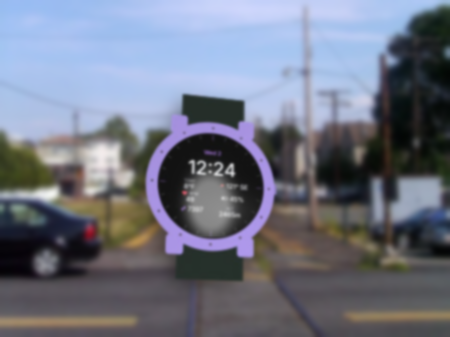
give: {"hour": 12, "minute": 24}
